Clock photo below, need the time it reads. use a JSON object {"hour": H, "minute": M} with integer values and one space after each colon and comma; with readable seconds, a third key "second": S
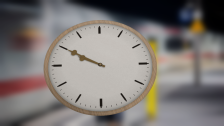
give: {"hour": 9, "minute": 50}
